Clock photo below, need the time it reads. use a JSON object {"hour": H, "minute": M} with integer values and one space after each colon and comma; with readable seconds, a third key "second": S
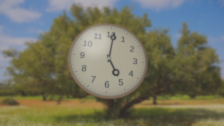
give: {"hour": 5, "minute": 1}
